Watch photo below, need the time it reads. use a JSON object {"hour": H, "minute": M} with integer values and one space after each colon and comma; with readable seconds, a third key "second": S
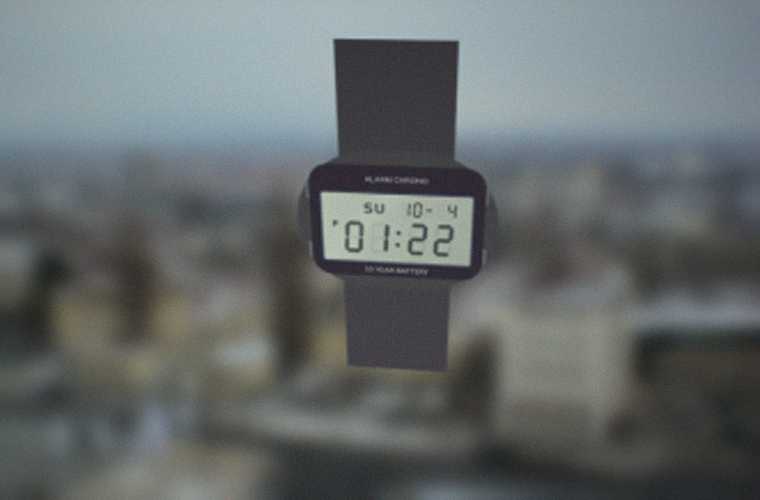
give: {"hour": 1, "minute": 22}
